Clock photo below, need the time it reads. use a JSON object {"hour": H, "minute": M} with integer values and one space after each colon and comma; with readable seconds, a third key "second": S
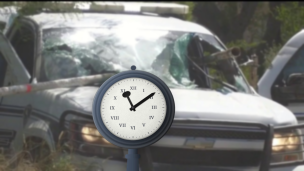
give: {"hour": 11, "minute": 9}
